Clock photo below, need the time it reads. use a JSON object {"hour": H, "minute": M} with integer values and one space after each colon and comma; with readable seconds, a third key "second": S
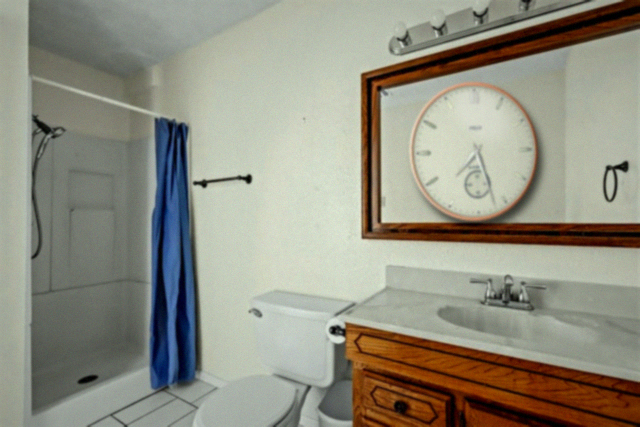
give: {"hour": 7, "minute": 27}
